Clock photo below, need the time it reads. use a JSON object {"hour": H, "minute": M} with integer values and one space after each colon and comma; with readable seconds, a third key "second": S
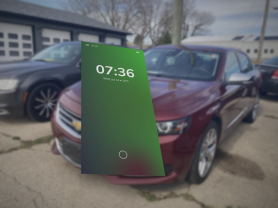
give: {"hour": 7, "minute": 36}
